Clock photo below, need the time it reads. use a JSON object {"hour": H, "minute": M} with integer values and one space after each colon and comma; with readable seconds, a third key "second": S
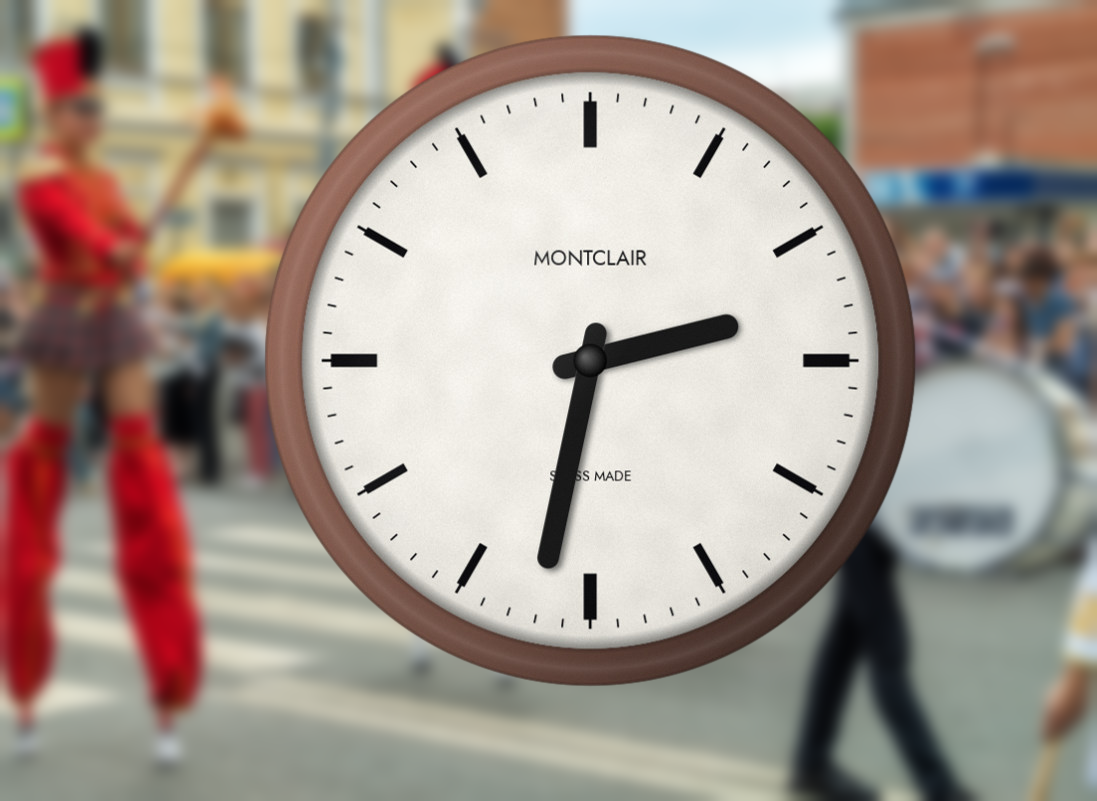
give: {"hour": 2, "minute": 32}
